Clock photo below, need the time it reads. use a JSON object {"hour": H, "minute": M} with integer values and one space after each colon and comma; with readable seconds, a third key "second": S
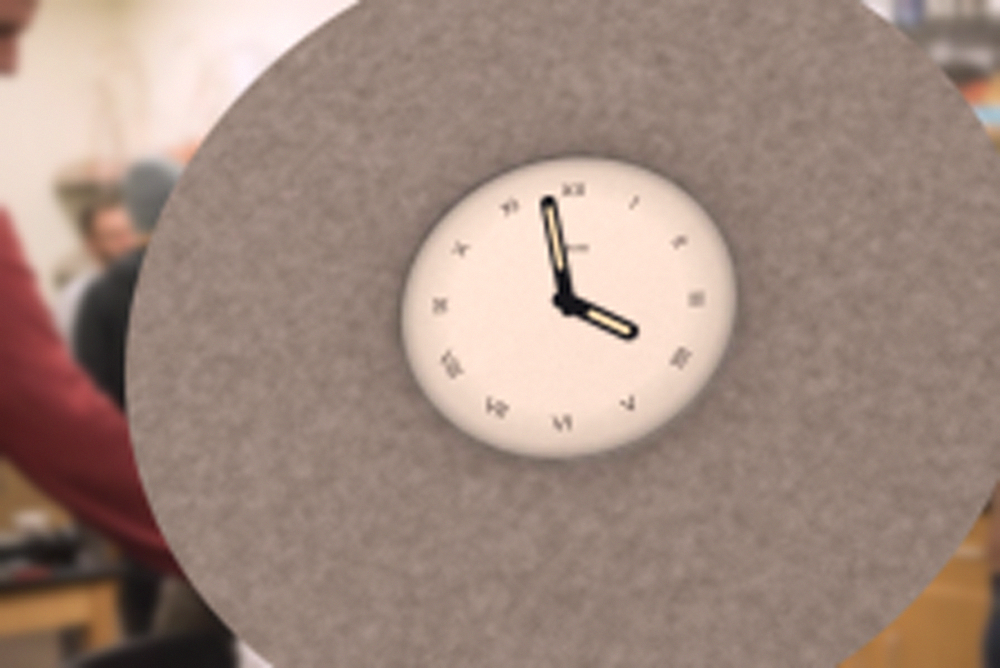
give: {"hour": 3, "minute": 58}
